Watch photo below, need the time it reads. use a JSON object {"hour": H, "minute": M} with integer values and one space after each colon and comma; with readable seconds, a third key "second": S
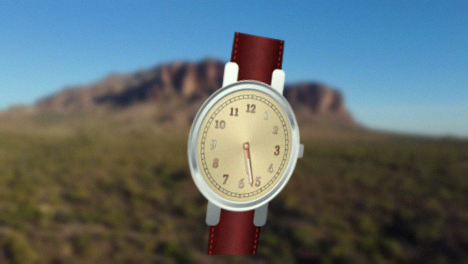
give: {"hour": 5, "minute": 27}
